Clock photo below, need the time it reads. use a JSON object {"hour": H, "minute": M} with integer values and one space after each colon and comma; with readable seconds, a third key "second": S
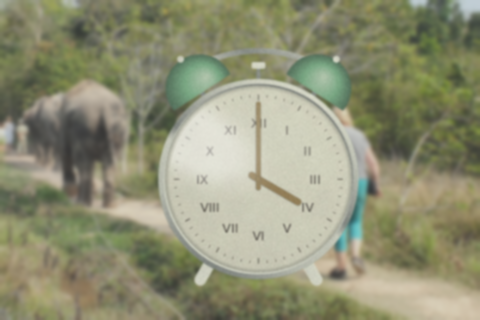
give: {"hour": 4, "minute": 0}
